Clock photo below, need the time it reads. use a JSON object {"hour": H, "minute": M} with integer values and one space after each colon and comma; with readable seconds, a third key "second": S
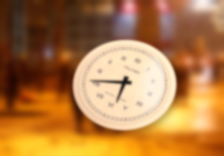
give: {"hour": 5, "minute": 41}
